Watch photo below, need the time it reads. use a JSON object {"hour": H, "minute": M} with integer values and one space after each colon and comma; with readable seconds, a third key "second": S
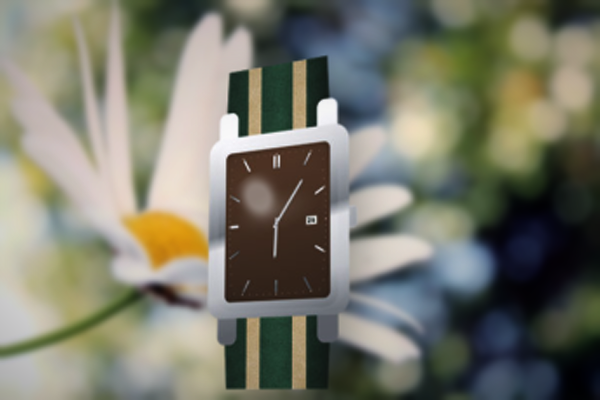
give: {"hour": 6, "minute": 6}
